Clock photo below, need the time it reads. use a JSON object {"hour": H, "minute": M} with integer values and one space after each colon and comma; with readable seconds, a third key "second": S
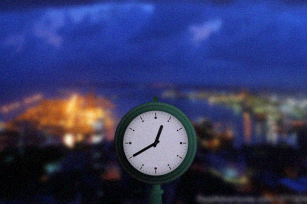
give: {"hour": 12, "minute": 40}
